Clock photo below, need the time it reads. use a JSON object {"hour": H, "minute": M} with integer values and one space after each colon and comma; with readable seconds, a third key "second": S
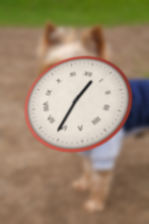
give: {"hour": 12, "minute": 31}
